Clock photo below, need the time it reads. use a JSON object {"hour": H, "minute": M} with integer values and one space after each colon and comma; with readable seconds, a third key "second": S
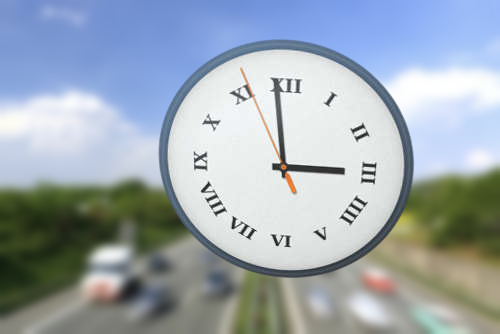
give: {"hour": 2, "minute": 58, "second": 56}
